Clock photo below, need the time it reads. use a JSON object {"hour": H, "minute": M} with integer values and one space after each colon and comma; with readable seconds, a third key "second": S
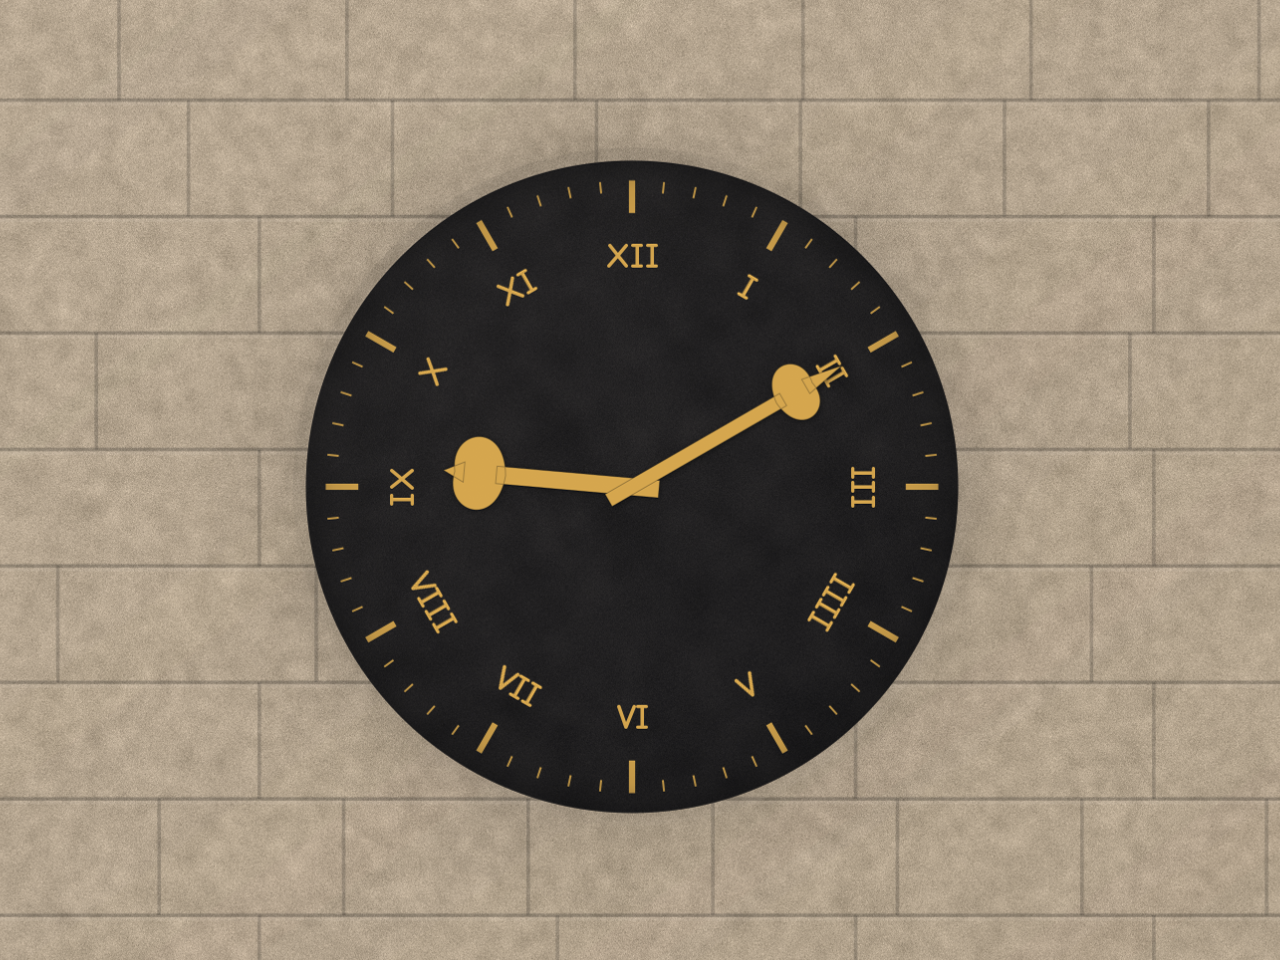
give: {"hour": 9, "minute": 10}
